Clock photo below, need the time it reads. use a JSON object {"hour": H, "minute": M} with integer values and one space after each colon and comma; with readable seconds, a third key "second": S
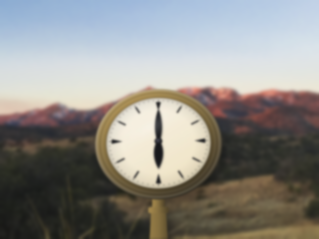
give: {"hour": 6, "minute": 0}
